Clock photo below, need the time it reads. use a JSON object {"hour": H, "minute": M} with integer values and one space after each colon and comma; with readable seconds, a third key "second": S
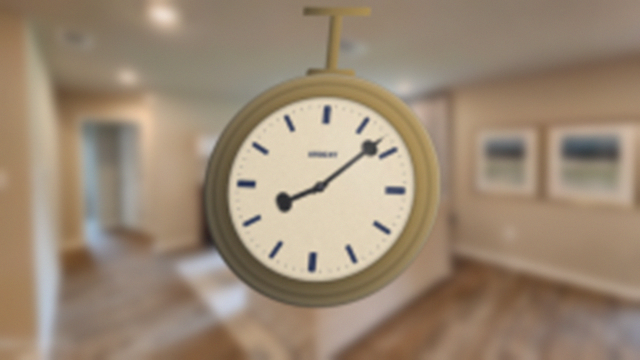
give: {"hour": 8, "minute": 8}
